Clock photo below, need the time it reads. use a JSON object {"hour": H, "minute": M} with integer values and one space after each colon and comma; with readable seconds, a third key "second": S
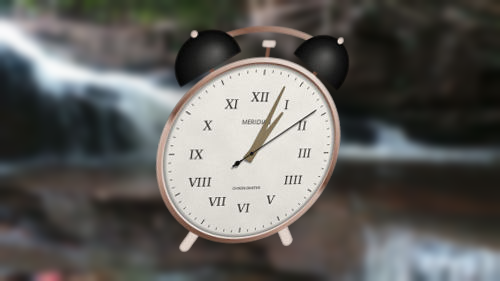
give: {"hour": 1, "minute": 3, "second": 9}
